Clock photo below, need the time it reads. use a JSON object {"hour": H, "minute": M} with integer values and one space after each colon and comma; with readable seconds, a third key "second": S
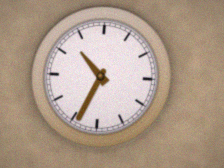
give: {"hour": 10, "minute": 34}
